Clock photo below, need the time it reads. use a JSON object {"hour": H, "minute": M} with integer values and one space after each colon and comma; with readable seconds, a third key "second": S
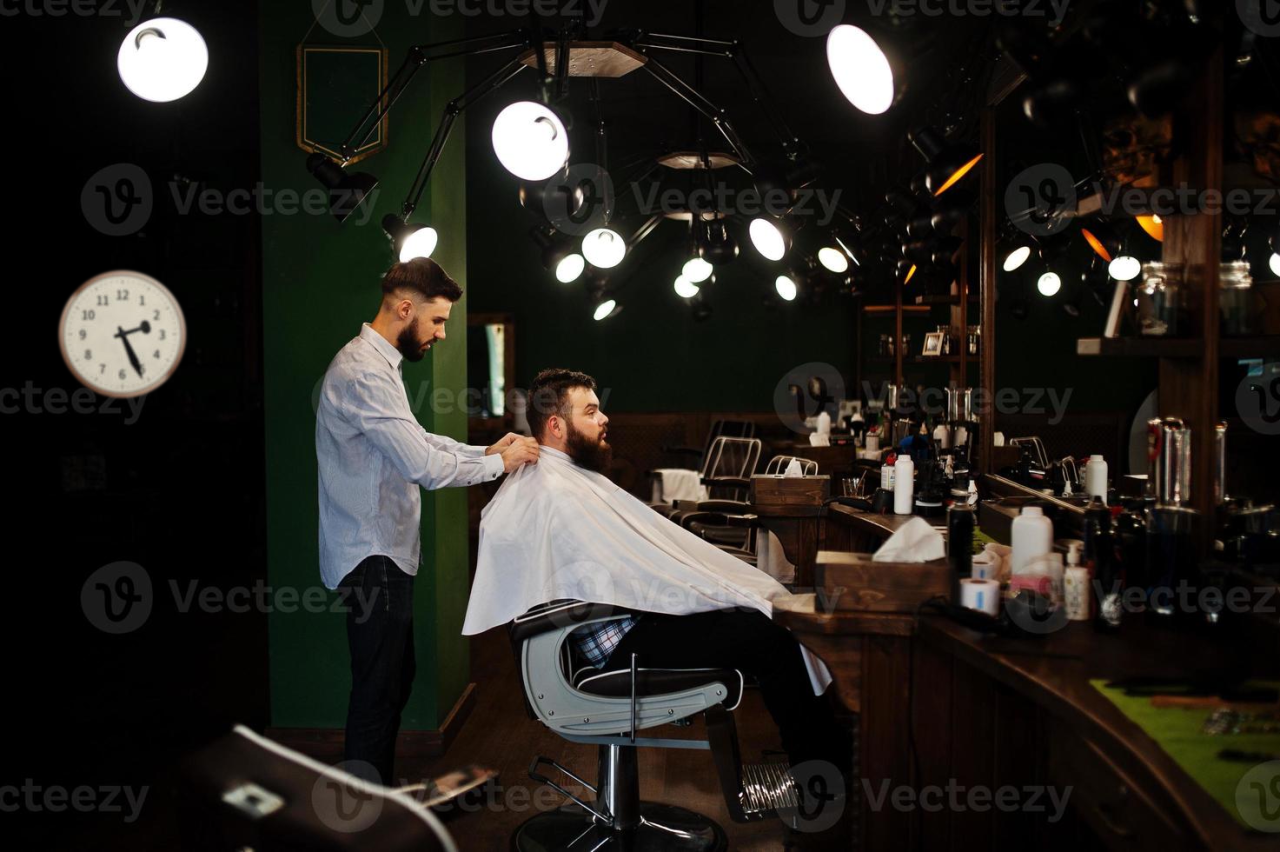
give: {"hour": 2, "minute": 26}
